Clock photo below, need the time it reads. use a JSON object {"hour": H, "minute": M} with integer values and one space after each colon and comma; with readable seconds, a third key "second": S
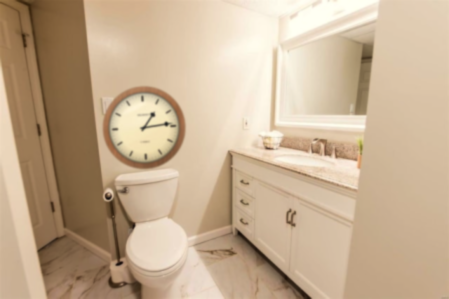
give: {"hour": 1, "minute": 14}
